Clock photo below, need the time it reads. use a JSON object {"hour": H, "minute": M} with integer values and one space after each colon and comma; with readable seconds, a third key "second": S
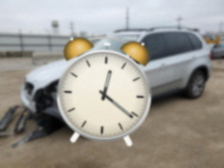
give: {"hour": 12, "minute": 21}
